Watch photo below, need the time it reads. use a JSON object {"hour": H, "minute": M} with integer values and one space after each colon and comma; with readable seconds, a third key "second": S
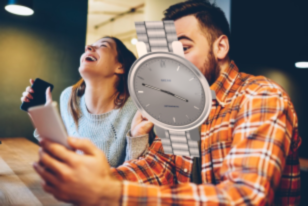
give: {"hour": 3, "minute": 48}
